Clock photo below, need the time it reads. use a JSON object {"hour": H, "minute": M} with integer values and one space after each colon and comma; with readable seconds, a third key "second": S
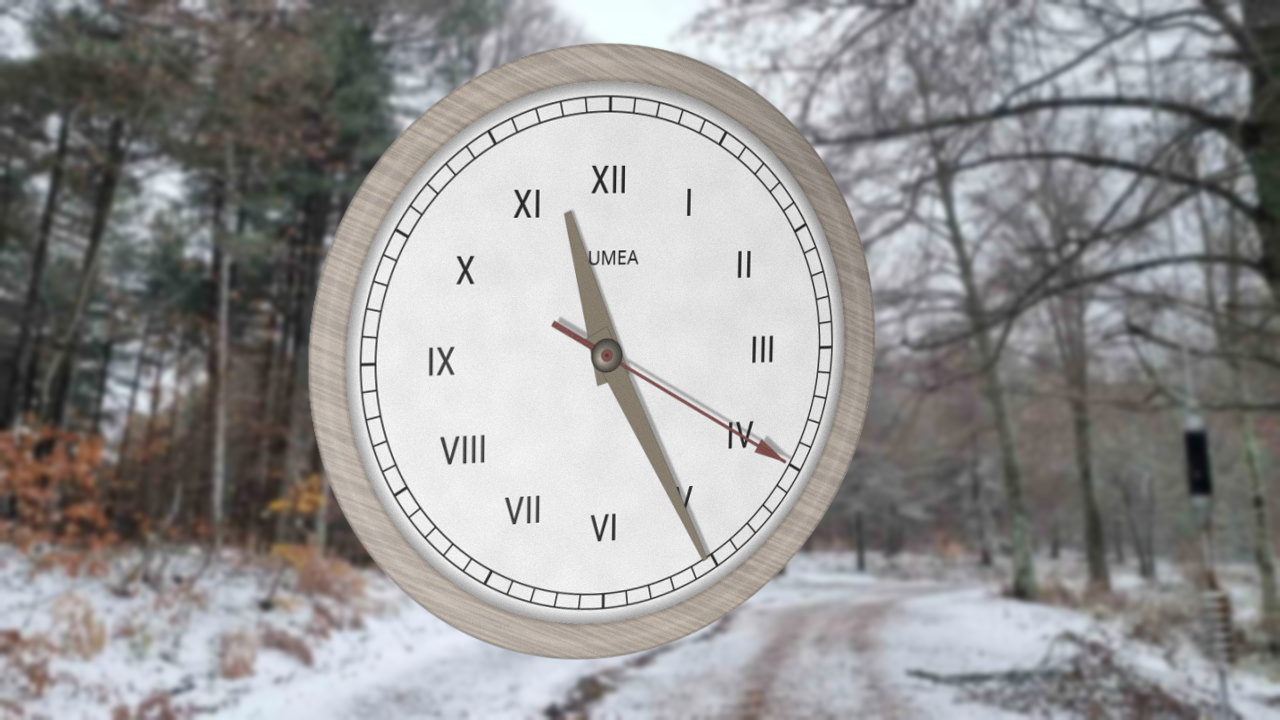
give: {"hour": 11, "minute": 25, "second": 20}
